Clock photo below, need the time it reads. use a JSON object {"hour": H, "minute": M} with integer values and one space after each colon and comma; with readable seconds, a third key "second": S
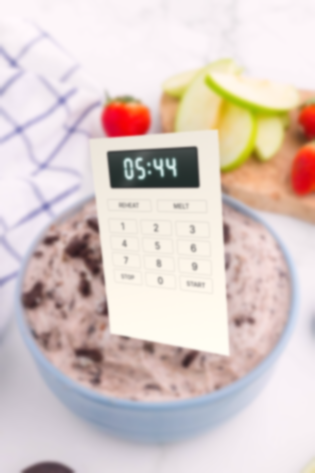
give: {"hour": 5, "minute": 44}
